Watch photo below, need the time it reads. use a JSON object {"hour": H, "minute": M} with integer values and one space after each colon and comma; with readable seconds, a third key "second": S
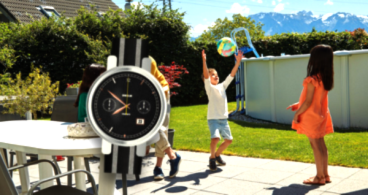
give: {"hour": 7, "minute": 51}
